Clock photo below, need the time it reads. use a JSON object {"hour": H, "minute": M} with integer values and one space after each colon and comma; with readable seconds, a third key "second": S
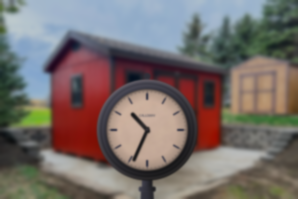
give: {"hour": 10, "minute": 34}
